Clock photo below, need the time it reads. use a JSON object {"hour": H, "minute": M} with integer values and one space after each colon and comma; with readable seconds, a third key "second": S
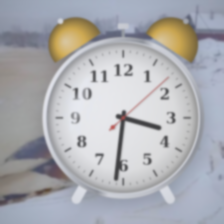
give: {"hour": 3, "minute": 31, "second": 8}
